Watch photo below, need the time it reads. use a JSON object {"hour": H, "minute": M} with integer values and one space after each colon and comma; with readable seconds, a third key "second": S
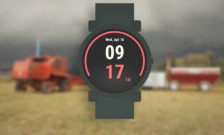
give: {"hour": 9, "minute": 17}
